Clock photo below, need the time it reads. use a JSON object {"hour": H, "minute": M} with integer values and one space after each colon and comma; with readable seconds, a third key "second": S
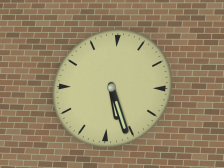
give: {"hour": 5, "minute": 26}
